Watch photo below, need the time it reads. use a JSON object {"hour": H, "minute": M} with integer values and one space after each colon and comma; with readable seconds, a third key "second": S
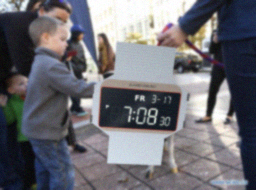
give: {"hour": 7, "minute": 8}
